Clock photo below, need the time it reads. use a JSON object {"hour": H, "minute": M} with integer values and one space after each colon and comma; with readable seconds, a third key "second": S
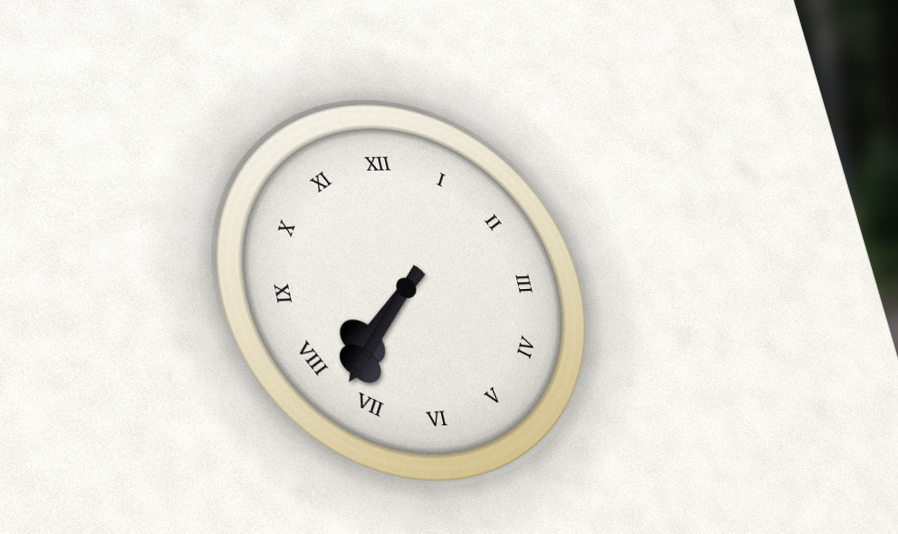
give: {"hour": 7, "minute": 37}
